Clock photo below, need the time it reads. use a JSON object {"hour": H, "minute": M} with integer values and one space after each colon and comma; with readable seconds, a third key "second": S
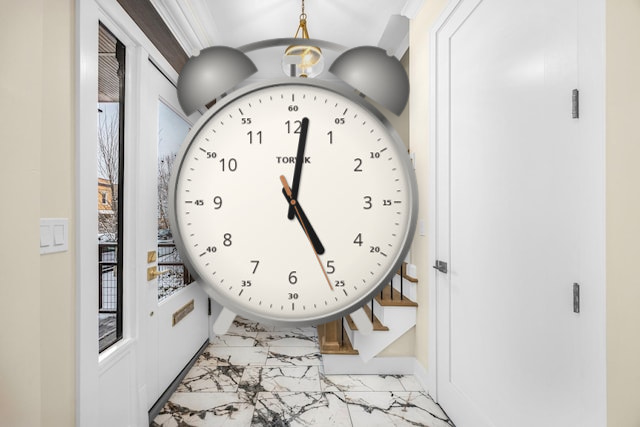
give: {"hour": 5, "minute": 1, "second": 26}
